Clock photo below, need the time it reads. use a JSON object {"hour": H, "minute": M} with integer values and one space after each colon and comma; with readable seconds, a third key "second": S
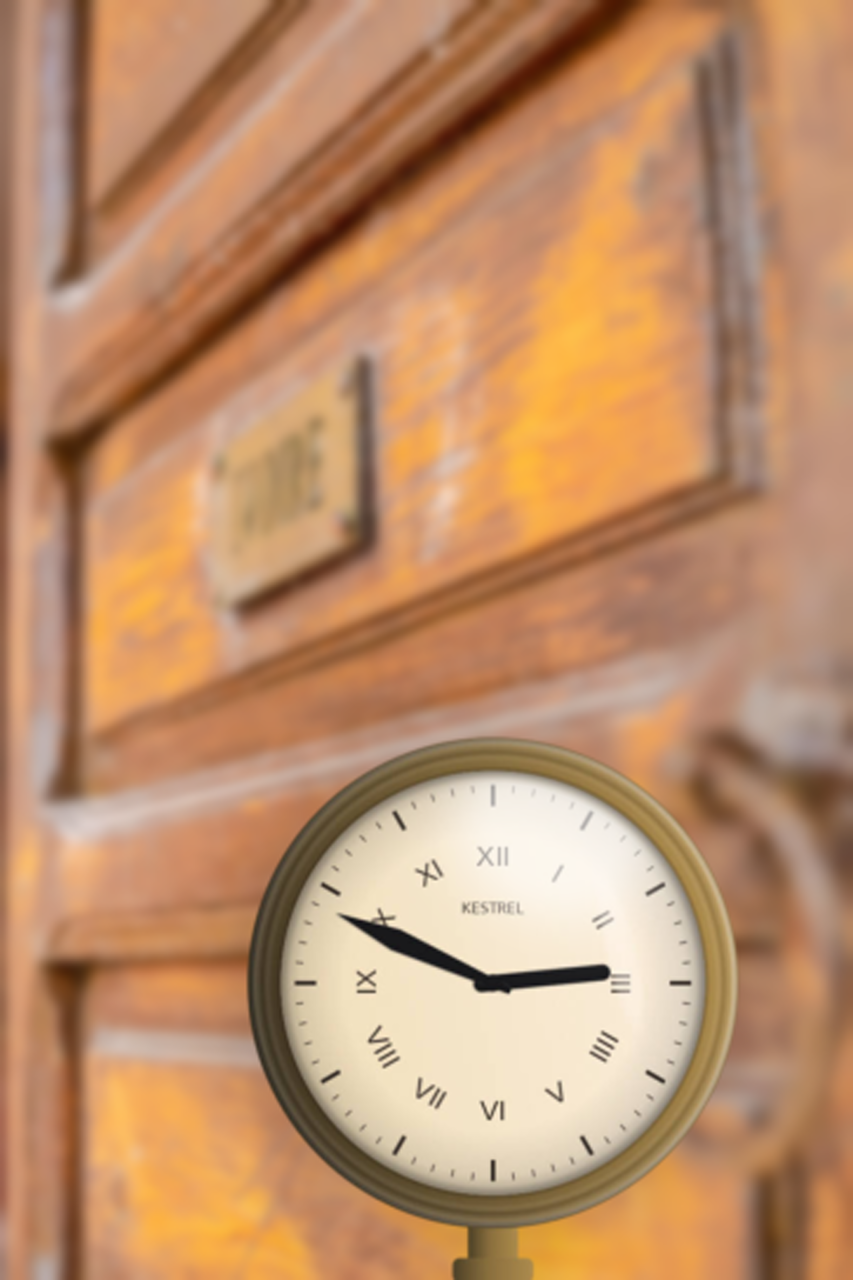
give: {"hour": 2, "minute": 49}
